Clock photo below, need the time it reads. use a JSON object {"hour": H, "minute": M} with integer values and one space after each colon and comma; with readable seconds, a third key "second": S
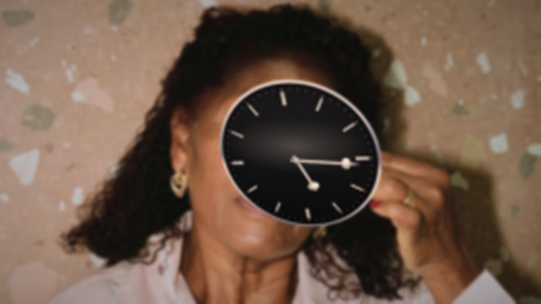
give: {"hour": 5, "minute": 16}
